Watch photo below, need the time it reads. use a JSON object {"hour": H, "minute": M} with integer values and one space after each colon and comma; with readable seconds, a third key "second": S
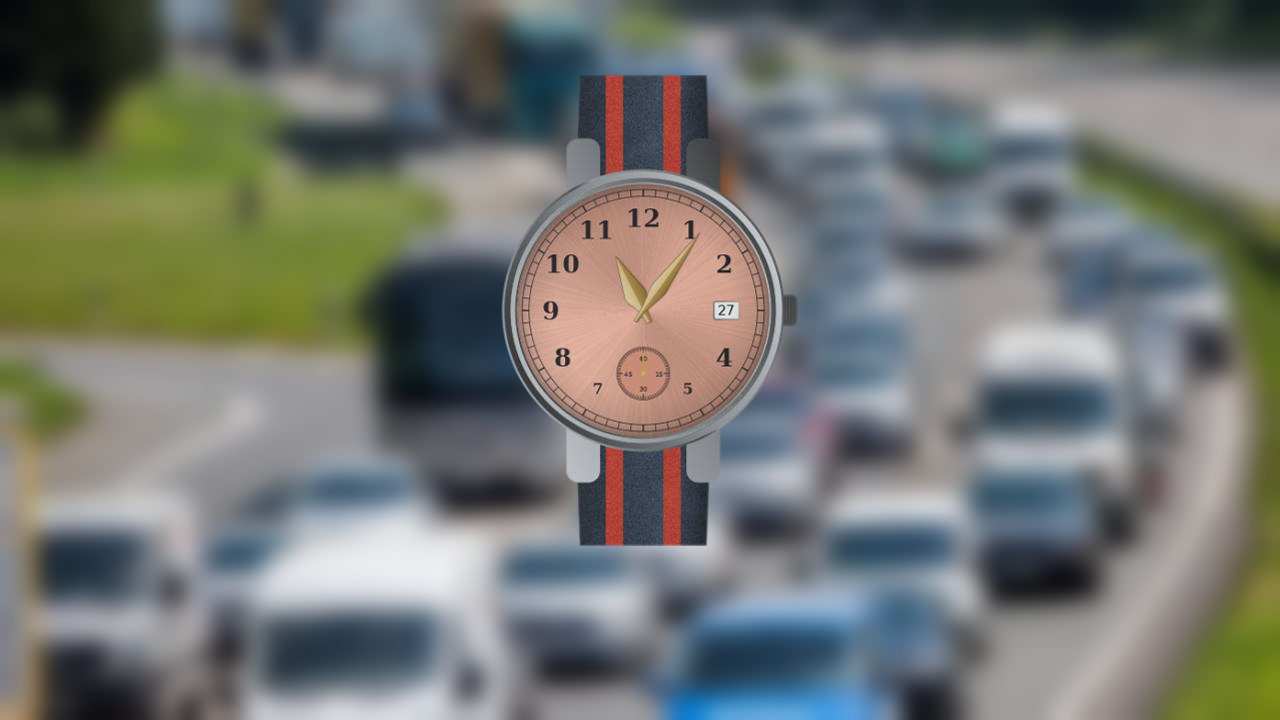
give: {"hour": 11, "minute": 6}
